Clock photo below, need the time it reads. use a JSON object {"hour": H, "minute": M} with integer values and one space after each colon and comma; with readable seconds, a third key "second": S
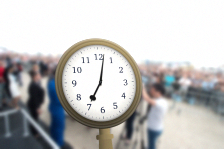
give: {"hour": 7, "minute": 2}
